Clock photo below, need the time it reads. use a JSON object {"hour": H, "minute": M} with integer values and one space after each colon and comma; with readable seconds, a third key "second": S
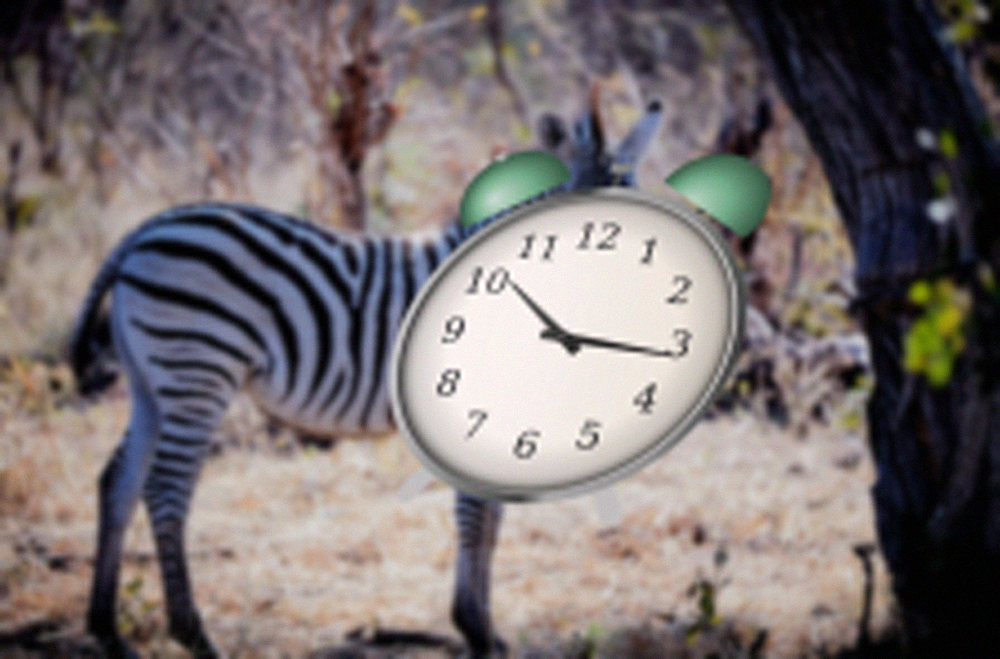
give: {"hour": 10, "minute": 16}
